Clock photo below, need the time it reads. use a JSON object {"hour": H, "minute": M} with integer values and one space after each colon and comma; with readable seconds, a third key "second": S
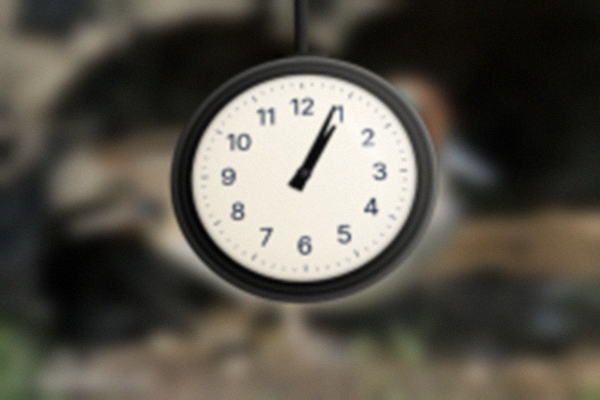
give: {"hour": 1, "minute": 4}
